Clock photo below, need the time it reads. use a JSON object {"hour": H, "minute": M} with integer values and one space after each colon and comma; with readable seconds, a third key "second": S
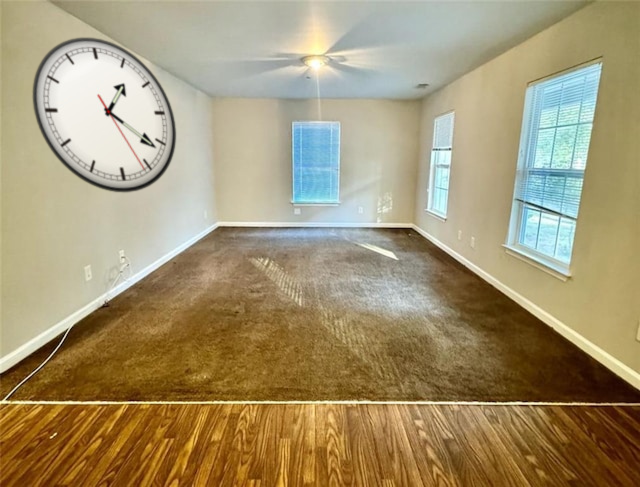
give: {"hour": 1, "minute": 21, "second": 26}
